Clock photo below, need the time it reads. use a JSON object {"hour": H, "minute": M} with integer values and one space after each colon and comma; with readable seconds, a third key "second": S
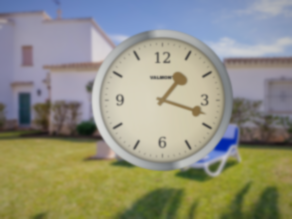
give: {"hour": 1, "minute": 18}
